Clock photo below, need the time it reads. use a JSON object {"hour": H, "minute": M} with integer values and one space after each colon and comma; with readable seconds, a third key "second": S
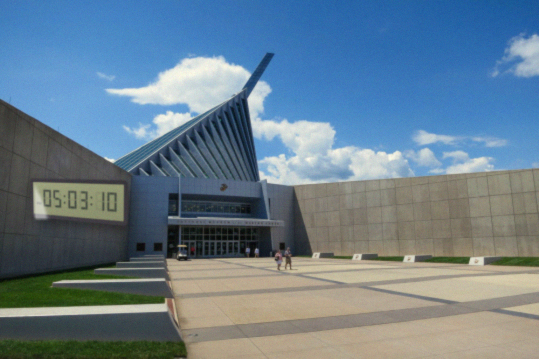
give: {"hour": 5, "minute": 3, "second": 10}
